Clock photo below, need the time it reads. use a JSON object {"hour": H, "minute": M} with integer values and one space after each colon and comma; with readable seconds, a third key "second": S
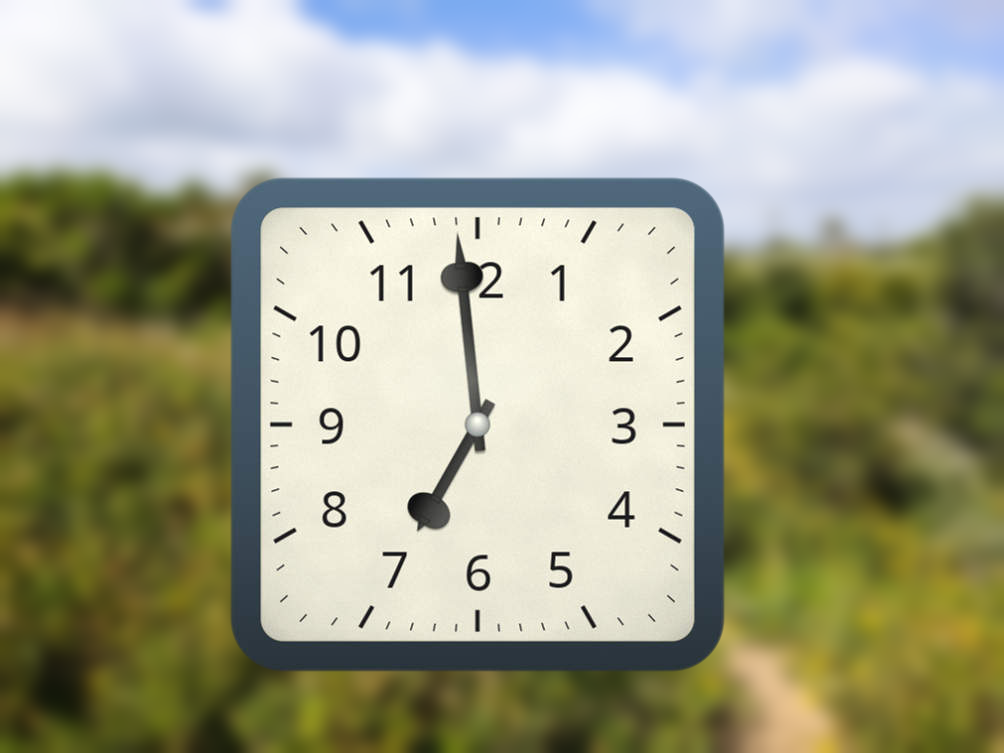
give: {"hour": 6, "minute": 59}
